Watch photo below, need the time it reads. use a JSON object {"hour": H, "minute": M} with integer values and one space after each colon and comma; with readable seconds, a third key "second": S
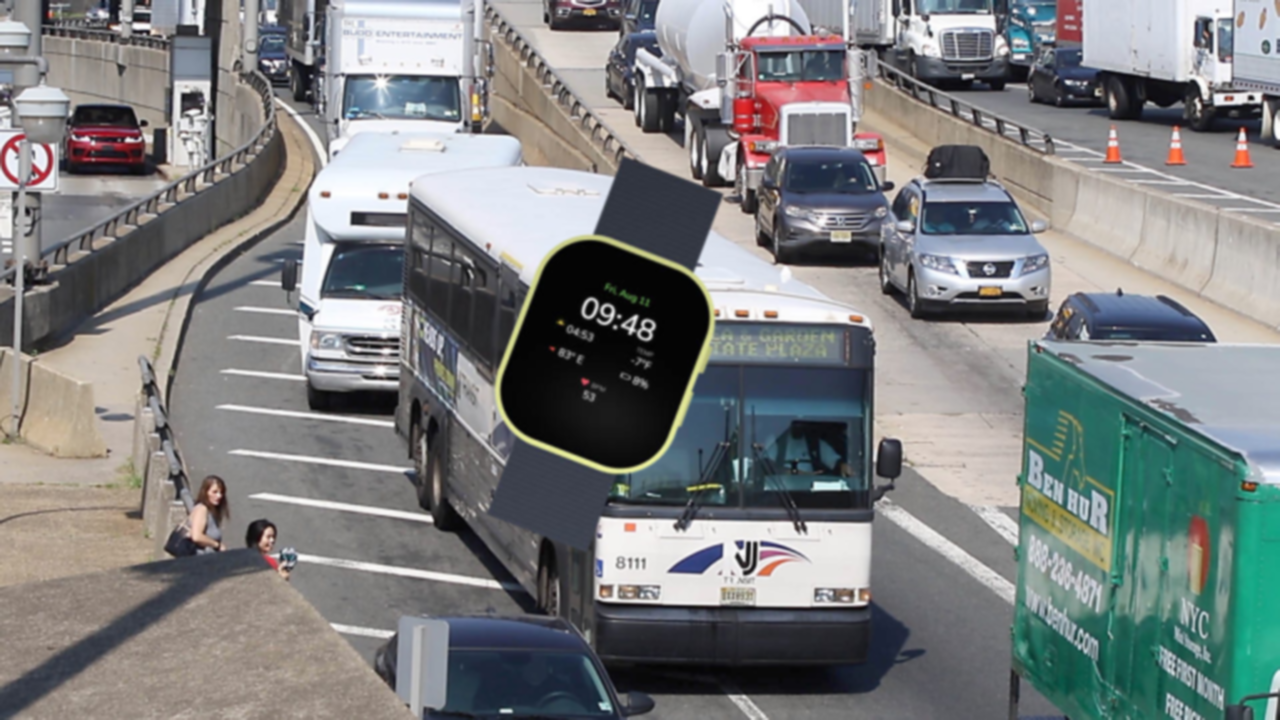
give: {"hour": 9, "minute": 48}
